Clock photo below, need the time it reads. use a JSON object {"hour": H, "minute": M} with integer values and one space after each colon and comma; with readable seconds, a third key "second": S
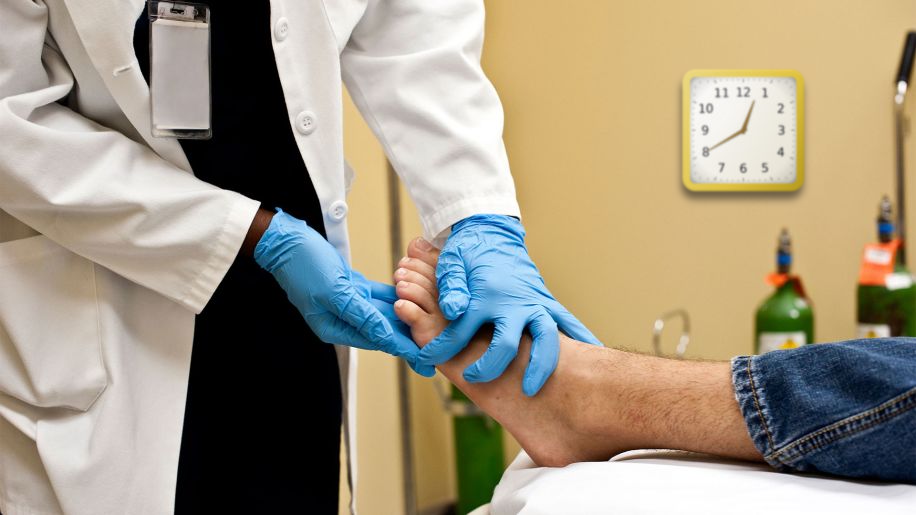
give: {"hour": 12, "minute": 40}
